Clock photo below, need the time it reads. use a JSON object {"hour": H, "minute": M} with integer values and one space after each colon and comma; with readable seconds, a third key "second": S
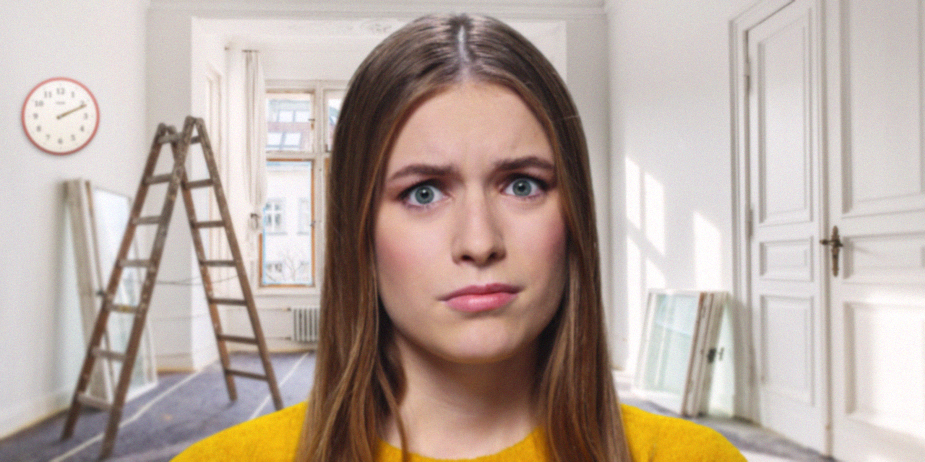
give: {"hour": 2, "minute": 11}
